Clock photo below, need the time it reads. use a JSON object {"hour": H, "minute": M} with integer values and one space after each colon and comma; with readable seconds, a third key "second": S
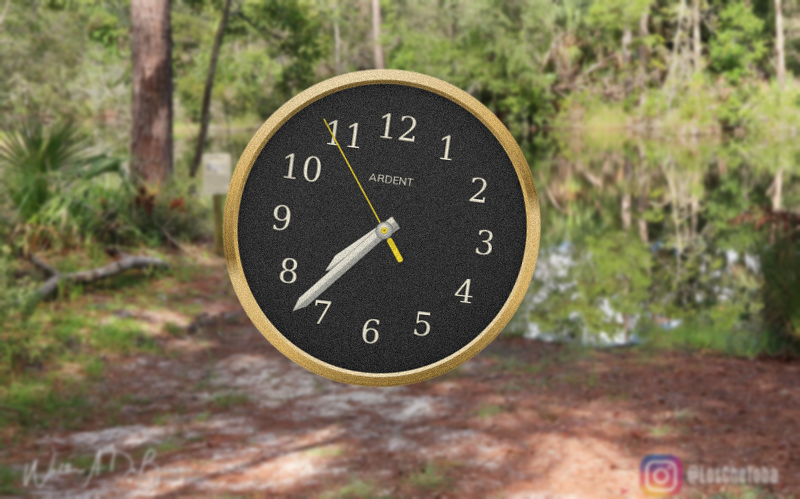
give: {"hour": 7, "minute": 36, "second": 54}
